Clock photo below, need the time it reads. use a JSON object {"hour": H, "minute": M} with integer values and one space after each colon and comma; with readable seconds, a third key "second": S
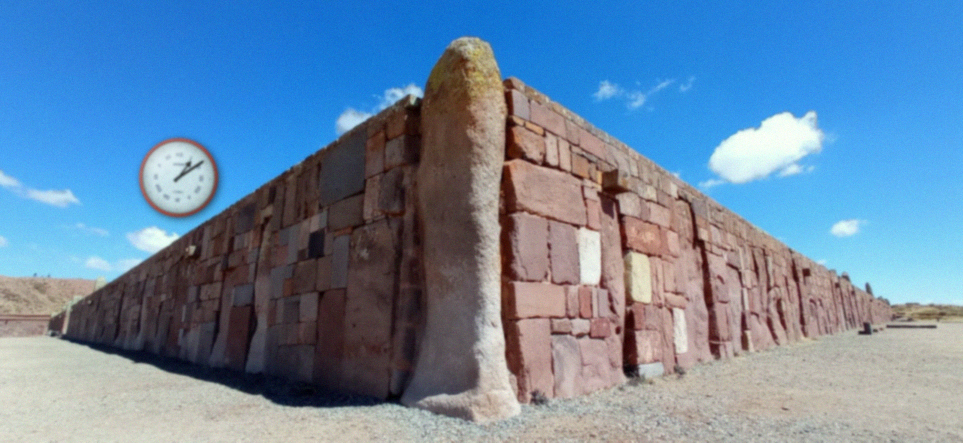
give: {"hour": 1, "minute": 9}
